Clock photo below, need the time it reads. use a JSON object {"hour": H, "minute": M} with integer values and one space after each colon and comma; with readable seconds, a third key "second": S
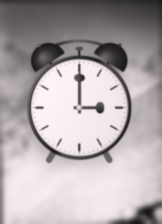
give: {"hour": 3, "minute": 0}
